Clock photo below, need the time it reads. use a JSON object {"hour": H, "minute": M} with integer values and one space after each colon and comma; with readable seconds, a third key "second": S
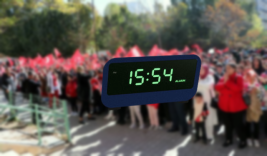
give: {"hour": 15, "minute": 54}
